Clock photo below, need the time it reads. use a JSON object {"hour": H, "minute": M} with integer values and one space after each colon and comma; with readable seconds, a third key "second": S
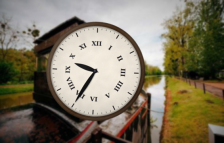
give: {"hour": 9, "minute": 35}
